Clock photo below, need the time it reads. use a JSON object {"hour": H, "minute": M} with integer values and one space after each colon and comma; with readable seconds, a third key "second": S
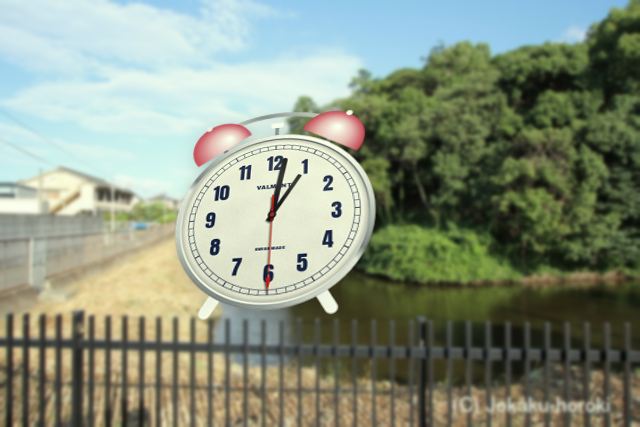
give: {"hour": 1, "minute": 1, "second": 30}
